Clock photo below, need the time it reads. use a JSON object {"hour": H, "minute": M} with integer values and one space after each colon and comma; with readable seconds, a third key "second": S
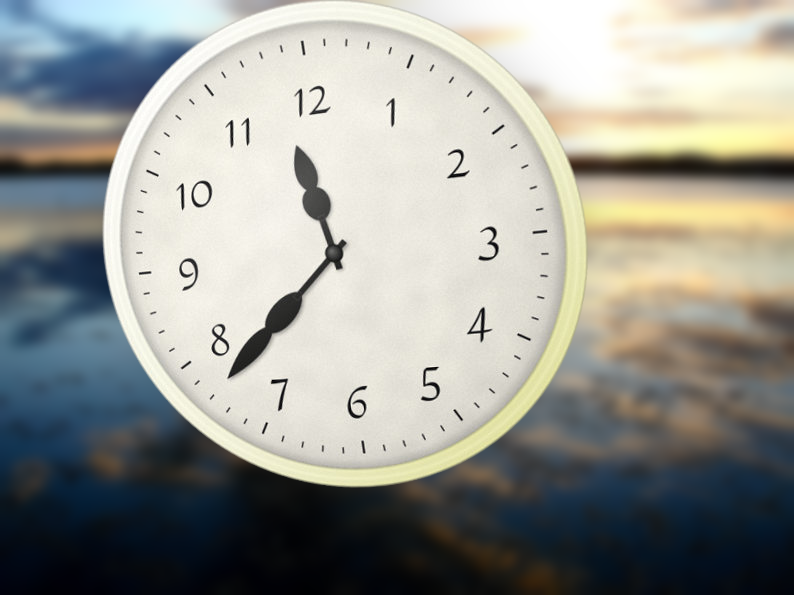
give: {"hour": 11, "minute": 38}
